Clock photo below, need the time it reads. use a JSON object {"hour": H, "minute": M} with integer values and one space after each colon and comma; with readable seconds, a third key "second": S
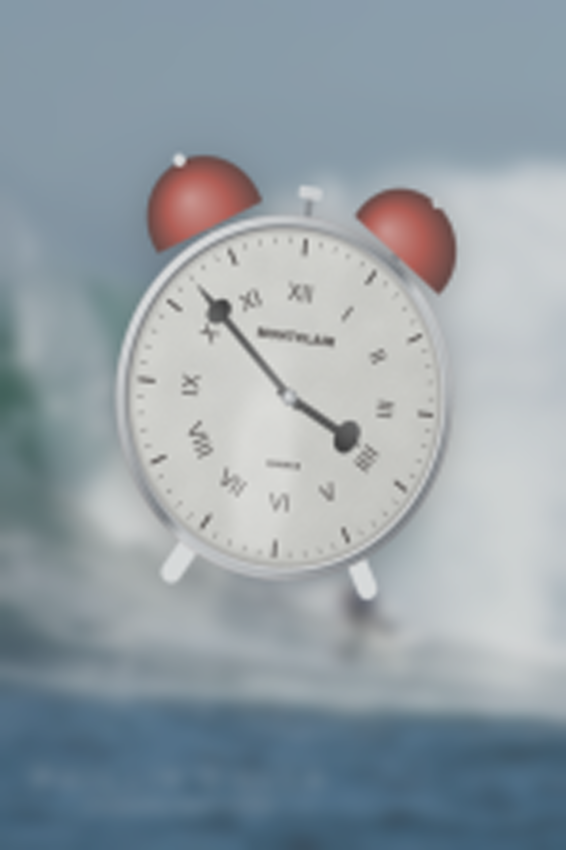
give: {"hour": 3, "minute": 52}
